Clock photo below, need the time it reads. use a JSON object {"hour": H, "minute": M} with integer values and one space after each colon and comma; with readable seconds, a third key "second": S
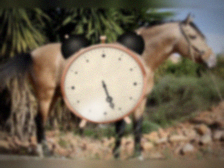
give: {"hour": 5, "minute": 27}
